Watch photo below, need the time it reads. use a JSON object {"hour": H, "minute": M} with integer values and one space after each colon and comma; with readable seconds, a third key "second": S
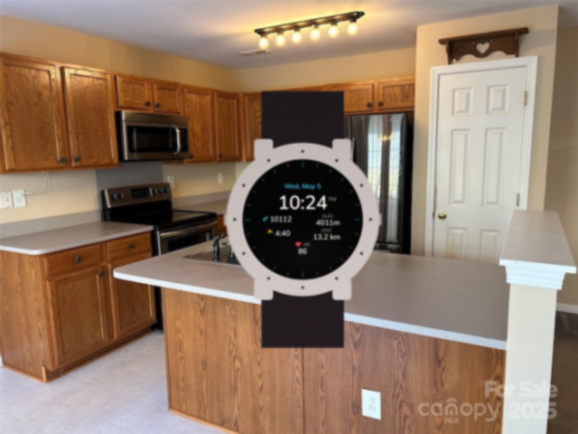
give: {"hour": 10, "minute": 24}
